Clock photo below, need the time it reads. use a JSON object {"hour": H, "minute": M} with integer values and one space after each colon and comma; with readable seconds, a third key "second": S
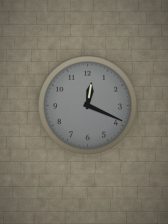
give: {"hour": 12, "minute": 19}
